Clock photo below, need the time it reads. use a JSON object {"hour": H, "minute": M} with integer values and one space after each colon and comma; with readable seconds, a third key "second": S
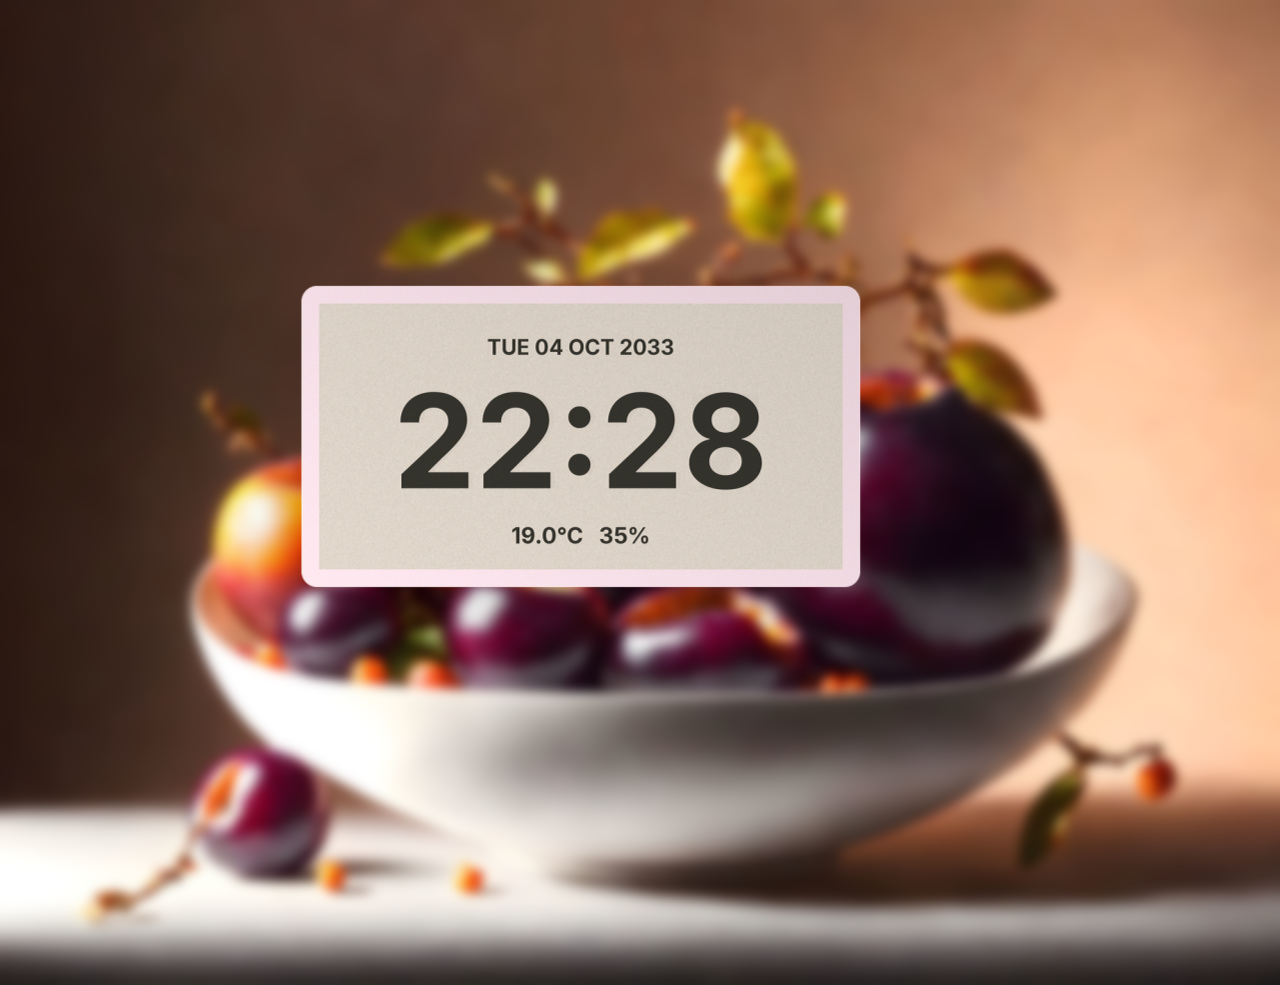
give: {"hour": 22, "minute": 28}
